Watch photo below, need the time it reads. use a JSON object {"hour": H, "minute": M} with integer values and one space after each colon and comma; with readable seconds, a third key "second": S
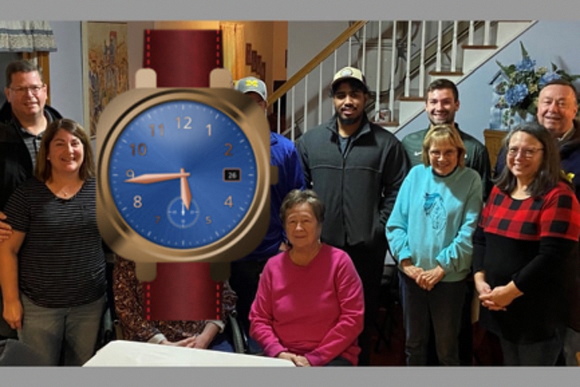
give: {"hour": 5, "minute": 44}
